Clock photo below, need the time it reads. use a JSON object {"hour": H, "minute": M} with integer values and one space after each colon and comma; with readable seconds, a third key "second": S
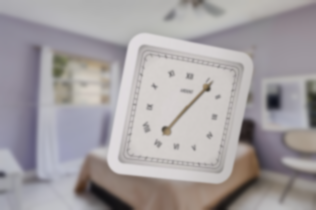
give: {"hour": 7, "minute": 6}
